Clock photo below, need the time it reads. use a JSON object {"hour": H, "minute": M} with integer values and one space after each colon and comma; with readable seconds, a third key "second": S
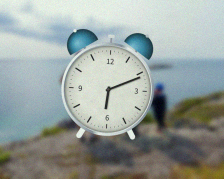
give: {"hour": 6, "minute": 11}
